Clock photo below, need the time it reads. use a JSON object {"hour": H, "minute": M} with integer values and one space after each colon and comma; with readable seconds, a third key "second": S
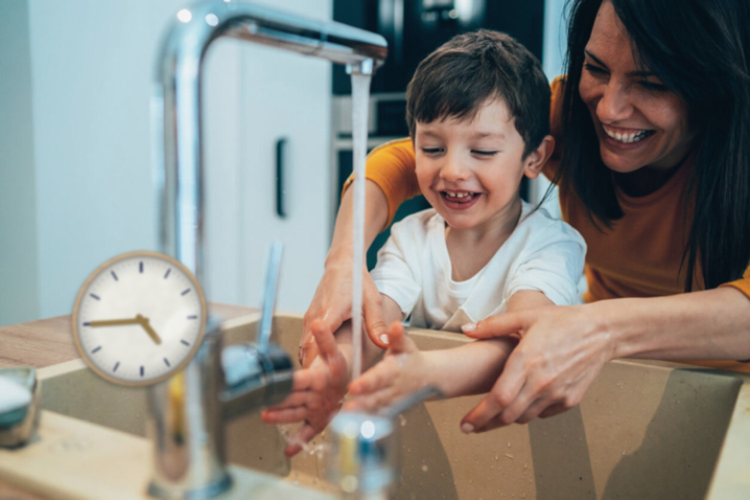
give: {"hour": 4, "minute": 45}
